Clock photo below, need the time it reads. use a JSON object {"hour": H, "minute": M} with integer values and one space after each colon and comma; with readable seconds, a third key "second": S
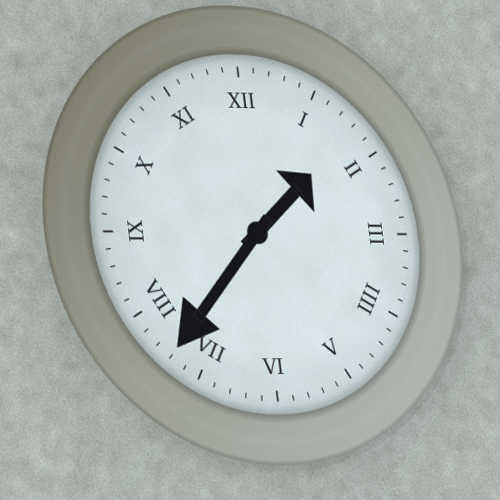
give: {"hour": 1, "minute": 37}
